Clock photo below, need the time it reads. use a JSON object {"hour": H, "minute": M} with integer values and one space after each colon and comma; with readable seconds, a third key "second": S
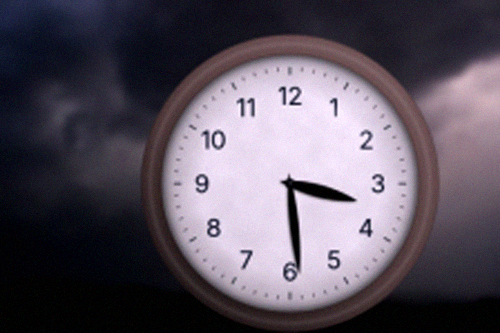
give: {"hour": 3, "minute": 29}
